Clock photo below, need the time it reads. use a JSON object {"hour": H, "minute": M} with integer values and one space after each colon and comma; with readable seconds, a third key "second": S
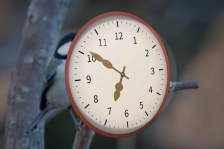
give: {"hour": 6, "minute": 51}
